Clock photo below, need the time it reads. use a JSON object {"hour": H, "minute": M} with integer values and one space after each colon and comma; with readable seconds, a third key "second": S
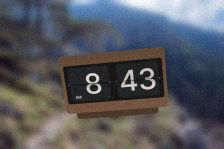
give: {"hour": 8, "minute": 43}
